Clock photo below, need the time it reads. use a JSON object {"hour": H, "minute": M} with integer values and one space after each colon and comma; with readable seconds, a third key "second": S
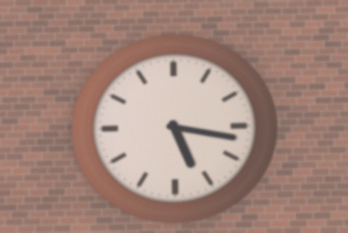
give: {"hour": 5, "minute": 17}
